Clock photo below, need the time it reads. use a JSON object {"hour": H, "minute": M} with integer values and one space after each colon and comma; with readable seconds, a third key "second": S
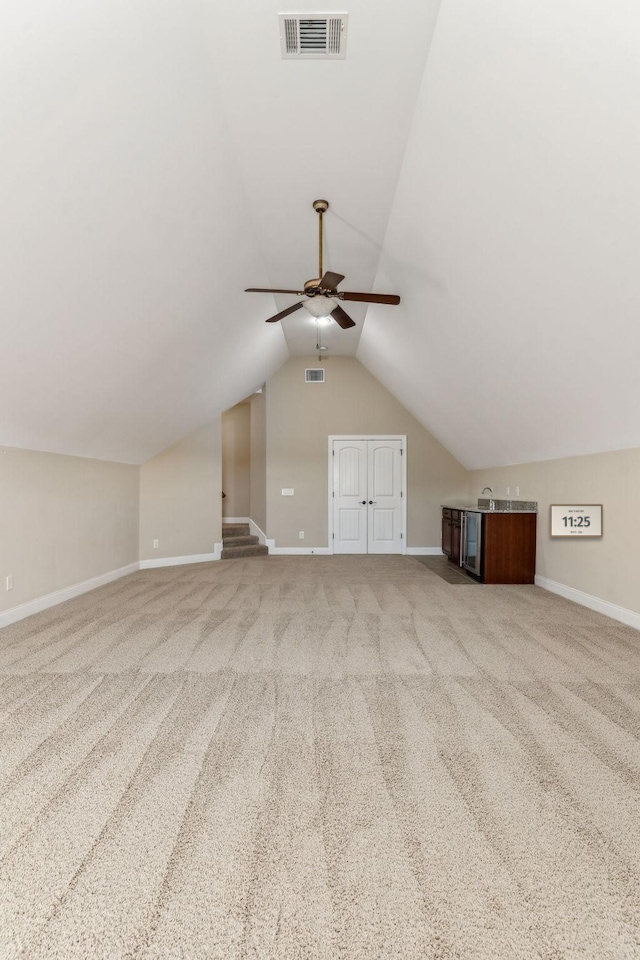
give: {"hour": 11, "minute": 25}
